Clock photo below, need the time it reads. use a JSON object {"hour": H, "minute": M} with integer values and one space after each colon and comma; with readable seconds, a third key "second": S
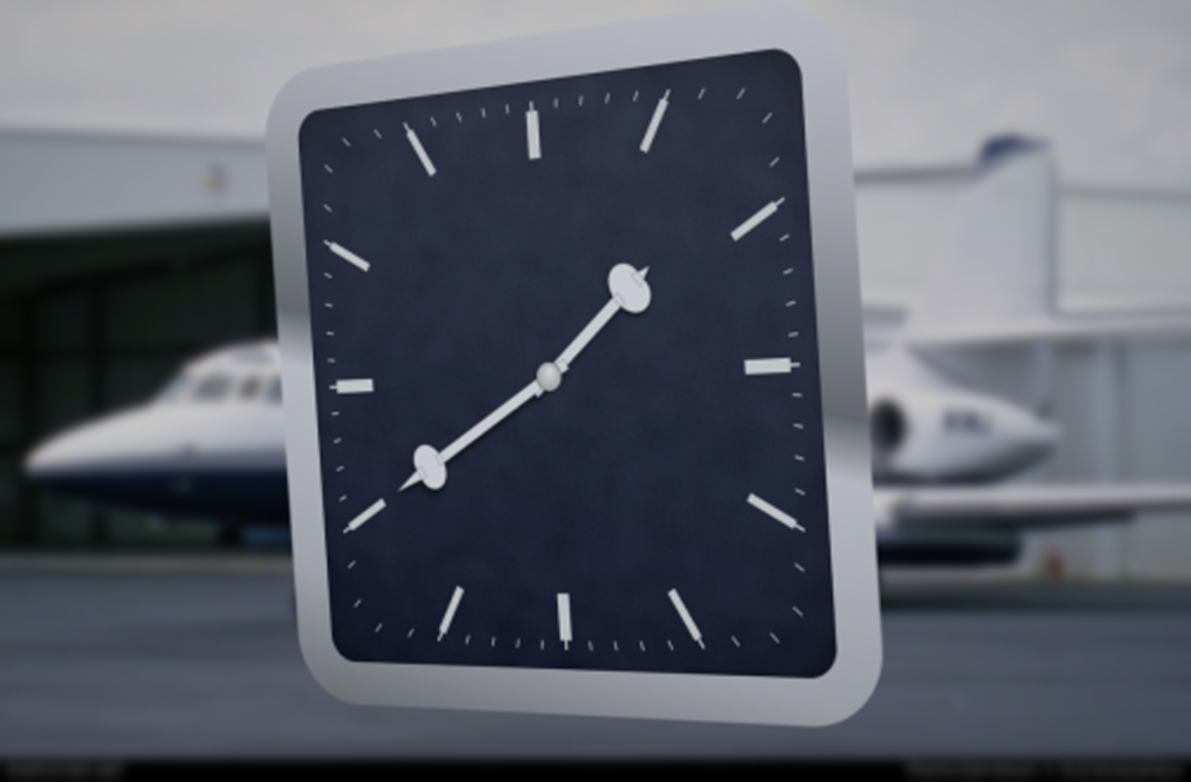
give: {"hour": 1, "minute": 40}
